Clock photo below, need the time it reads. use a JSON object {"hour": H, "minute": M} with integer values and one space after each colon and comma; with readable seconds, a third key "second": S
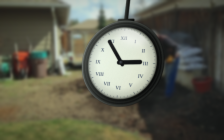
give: {"hour": 2, "minute": 54}
